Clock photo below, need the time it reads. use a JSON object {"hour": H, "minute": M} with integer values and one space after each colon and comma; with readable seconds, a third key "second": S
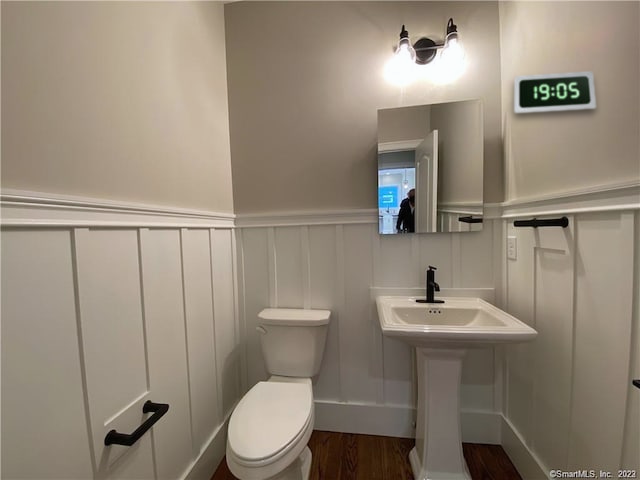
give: {"hour": 19, "minute": 5}
